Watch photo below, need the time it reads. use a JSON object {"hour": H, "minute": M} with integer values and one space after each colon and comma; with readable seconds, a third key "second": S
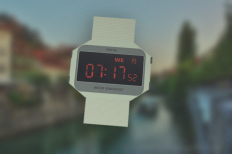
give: {"hour": 7, "minute": 17, "second": 52}
